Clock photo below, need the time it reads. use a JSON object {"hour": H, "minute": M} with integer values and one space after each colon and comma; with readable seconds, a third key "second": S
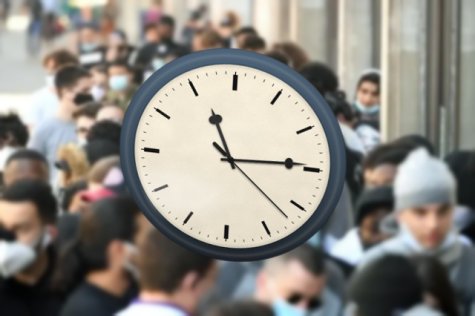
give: {"hour": 11, "minute": 14, "second": 22}
